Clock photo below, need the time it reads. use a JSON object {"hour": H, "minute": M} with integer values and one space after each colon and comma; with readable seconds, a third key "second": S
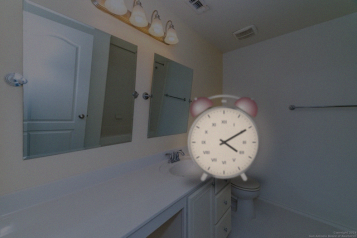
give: {"hour": 4, "minute": 10}
